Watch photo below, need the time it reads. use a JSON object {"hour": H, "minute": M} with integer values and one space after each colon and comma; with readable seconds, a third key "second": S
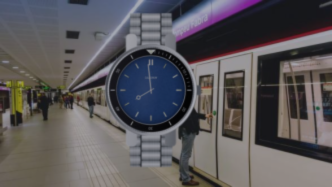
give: {"hour": 7, "minute": 59}
